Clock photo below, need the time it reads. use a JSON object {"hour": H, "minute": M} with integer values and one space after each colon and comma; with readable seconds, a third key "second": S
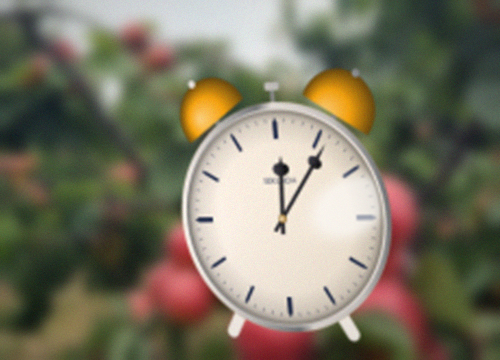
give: {"hour": 12, "minute": 6}
